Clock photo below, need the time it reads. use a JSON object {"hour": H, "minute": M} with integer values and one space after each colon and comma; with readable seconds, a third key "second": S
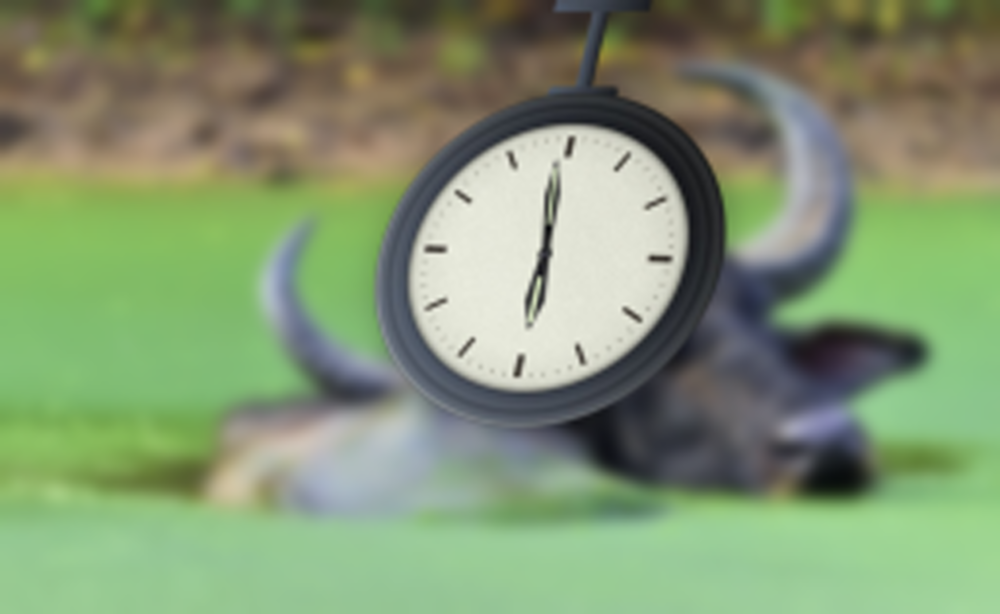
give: {"hour": 5, "minute": 59}
